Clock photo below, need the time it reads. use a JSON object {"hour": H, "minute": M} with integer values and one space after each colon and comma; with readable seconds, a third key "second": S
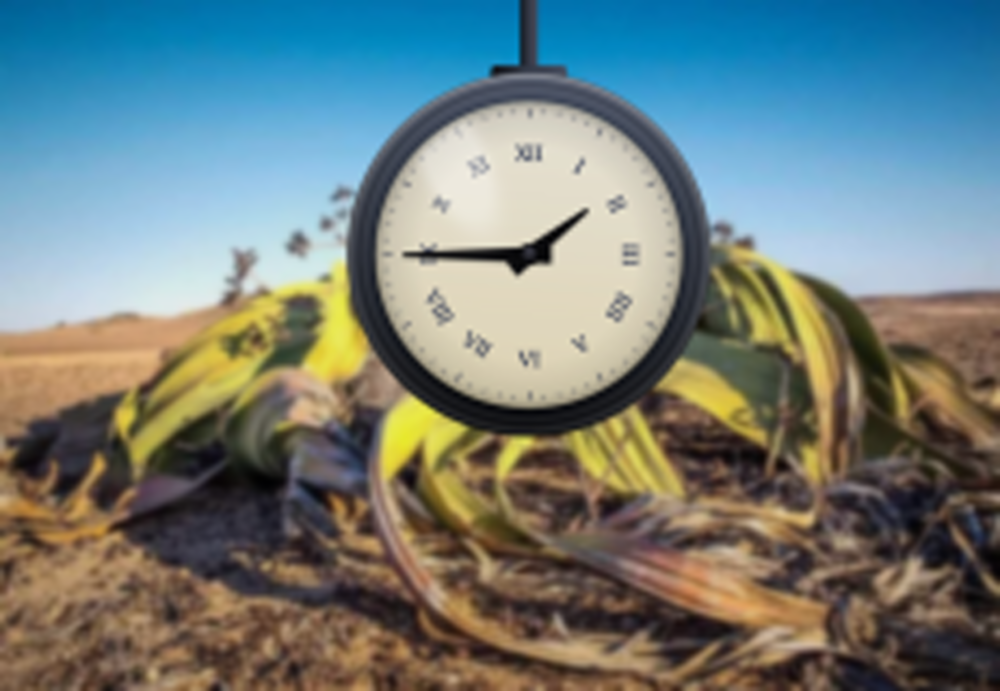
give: {"hour": 1, "minute": 45}
